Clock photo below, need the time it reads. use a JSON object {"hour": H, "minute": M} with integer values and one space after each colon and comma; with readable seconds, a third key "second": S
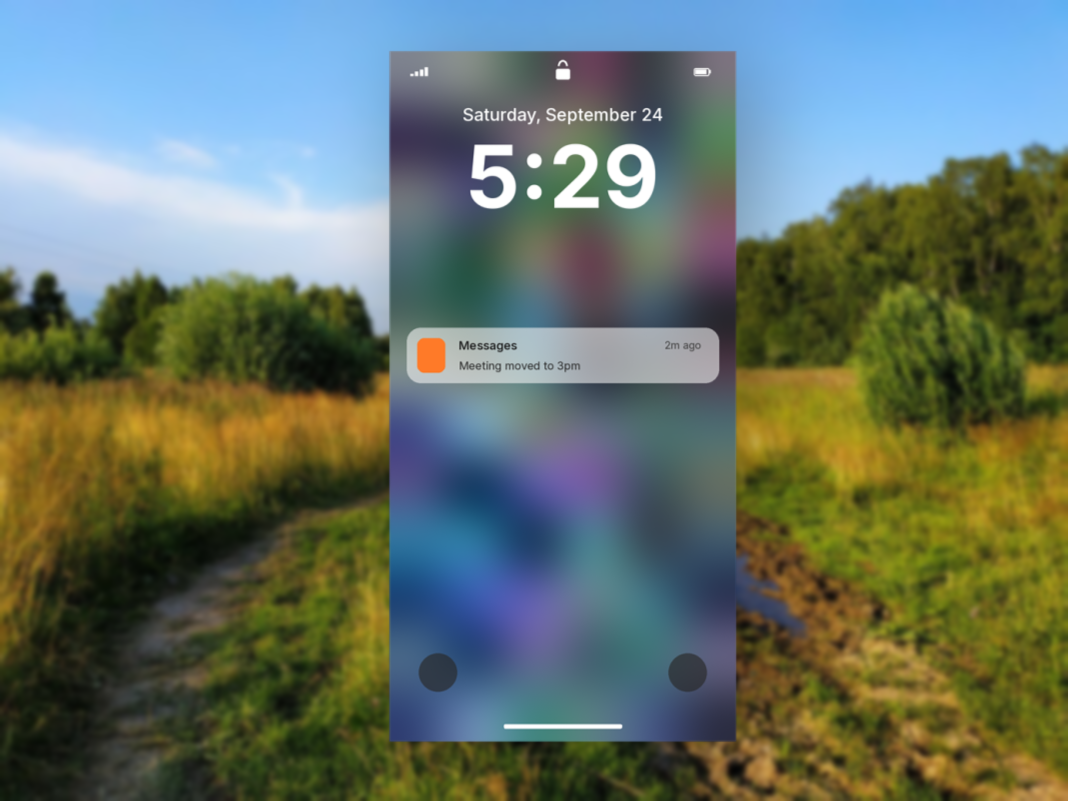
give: {"hour": 5, "minute": 29}
